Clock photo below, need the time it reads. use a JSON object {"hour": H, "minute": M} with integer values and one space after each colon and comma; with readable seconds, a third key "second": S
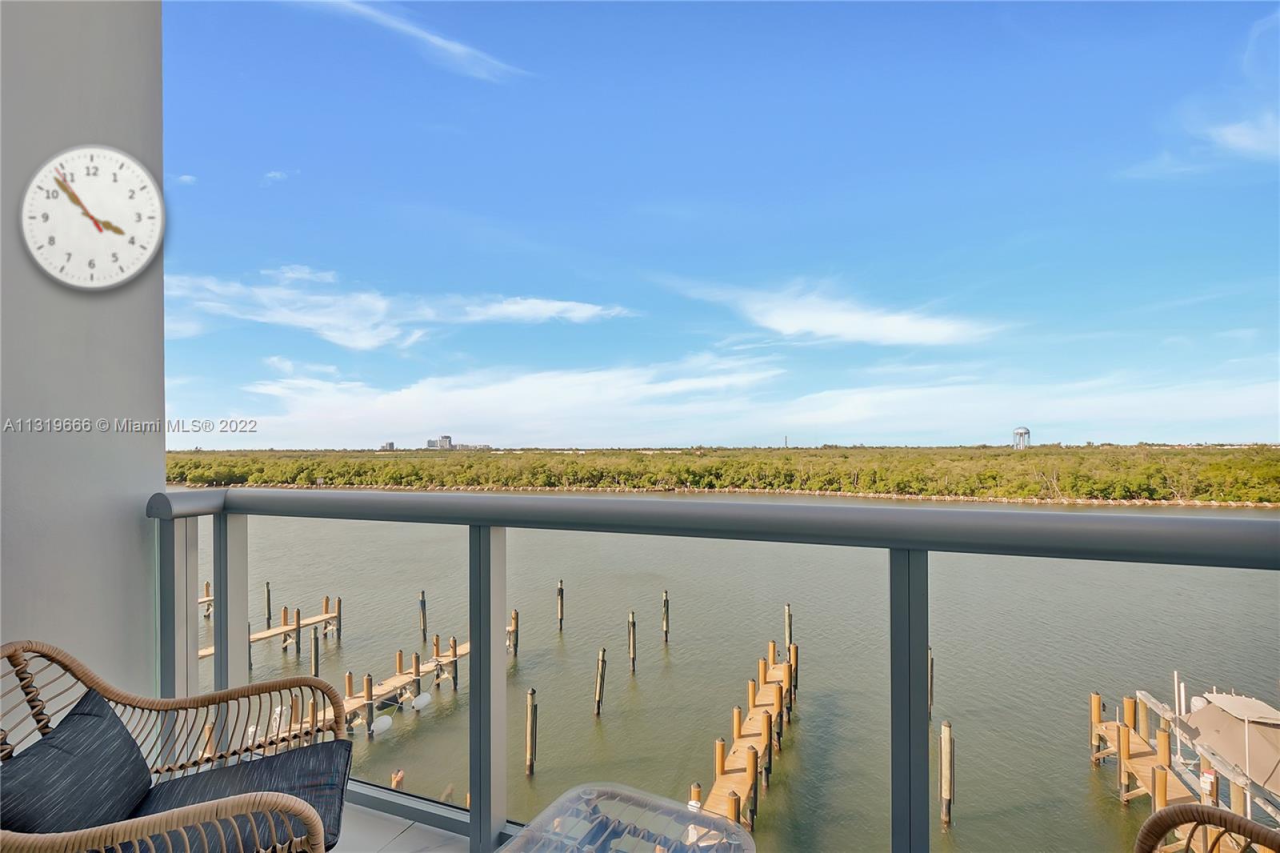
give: {"hour": 3, "minute": 52, "second": 54}
